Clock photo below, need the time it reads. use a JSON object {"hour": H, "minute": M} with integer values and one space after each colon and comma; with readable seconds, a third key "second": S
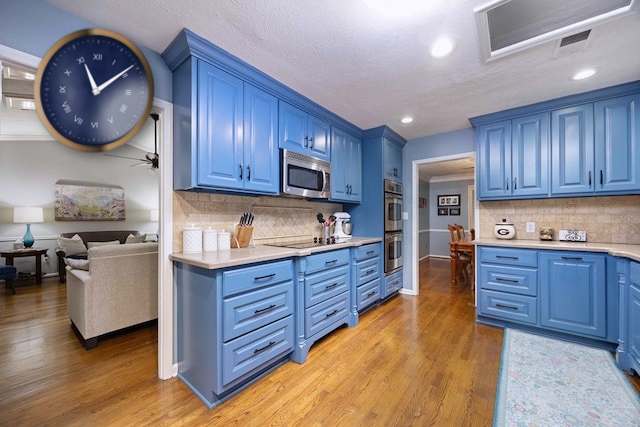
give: {"hour": 11, "minute": 9}
